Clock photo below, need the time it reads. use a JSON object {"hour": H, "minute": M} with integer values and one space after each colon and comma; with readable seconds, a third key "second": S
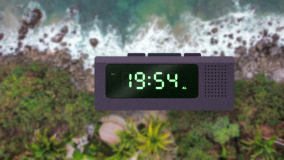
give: {"hour": 19, "minute": 54}
